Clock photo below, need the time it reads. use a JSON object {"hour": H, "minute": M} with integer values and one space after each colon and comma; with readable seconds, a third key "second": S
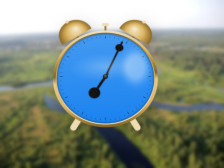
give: {"hour": 7, "minute": 4}
